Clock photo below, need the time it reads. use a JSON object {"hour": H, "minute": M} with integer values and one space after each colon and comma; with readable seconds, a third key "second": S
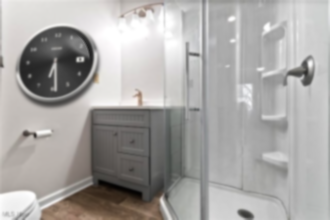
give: {"hour": 6, "minute": 29}
